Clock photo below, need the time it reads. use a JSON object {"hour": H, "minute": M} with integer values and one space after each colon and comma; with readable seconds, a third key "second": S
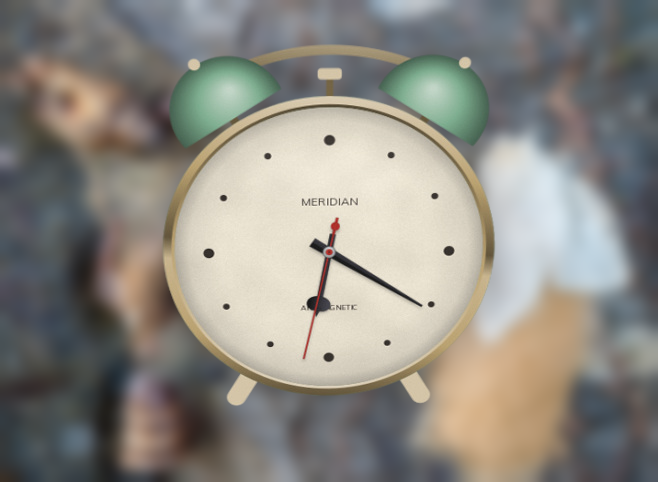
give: {"hour": 6, "minute": 20, "second": 32}
